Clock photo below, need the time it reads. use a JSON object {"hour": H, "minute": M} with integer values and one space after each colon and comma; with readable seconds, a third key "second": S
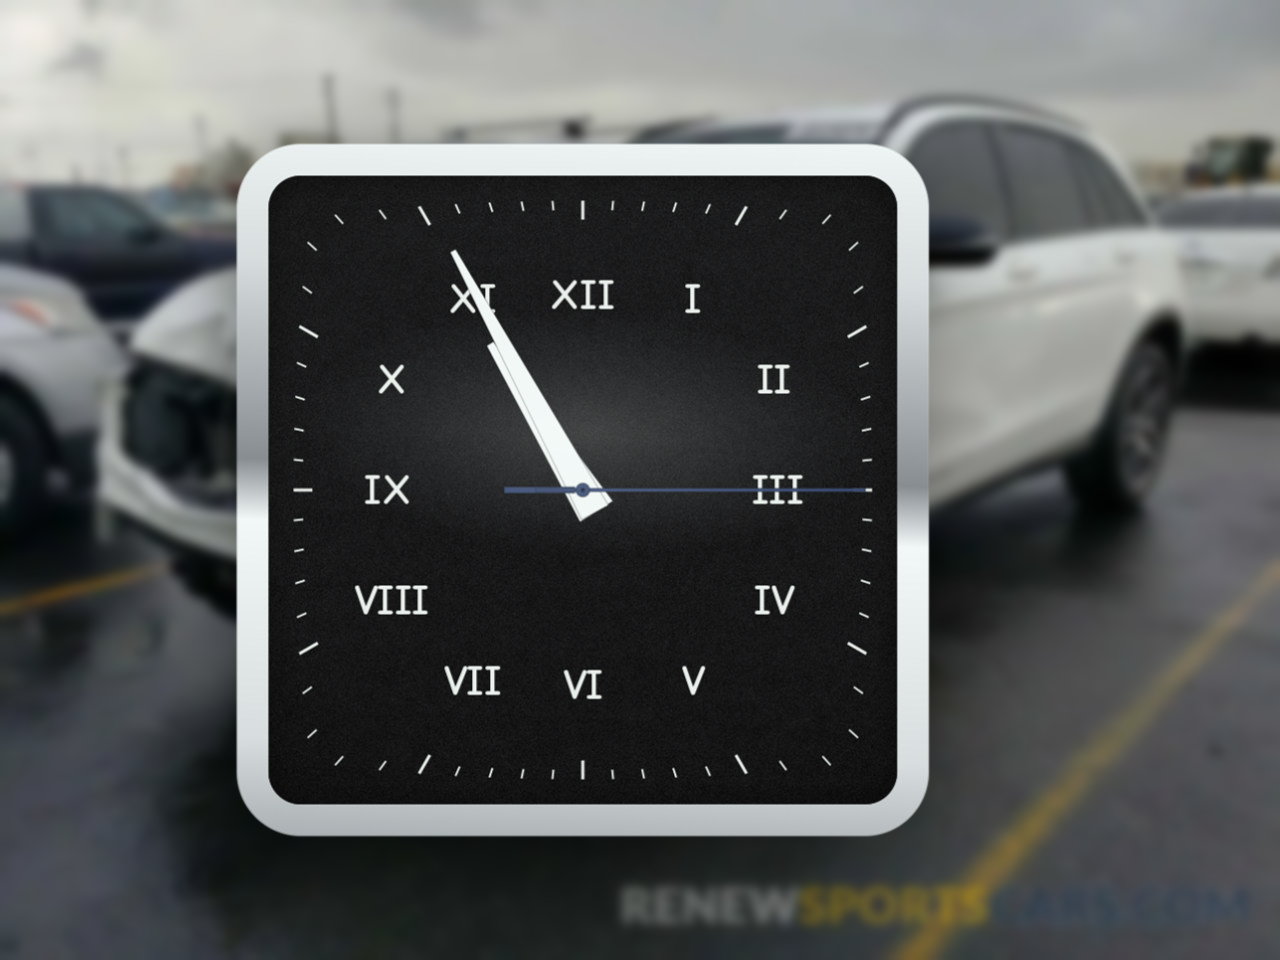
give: {"hour": 10, "minute": 55, "second": 15}
